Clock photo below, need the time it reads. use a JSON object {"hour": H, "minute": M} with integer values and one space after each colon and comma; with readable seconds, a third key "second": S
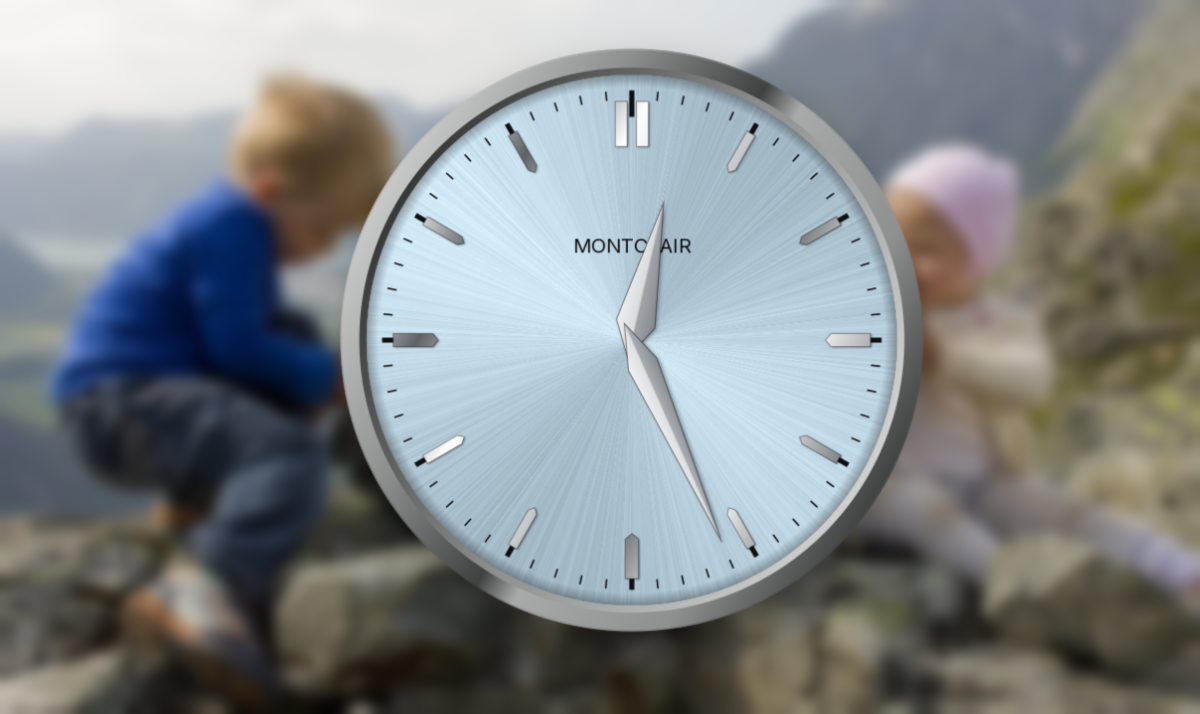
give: {"hour": 12, "minute": 26}
